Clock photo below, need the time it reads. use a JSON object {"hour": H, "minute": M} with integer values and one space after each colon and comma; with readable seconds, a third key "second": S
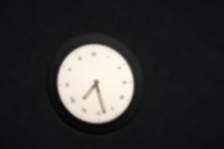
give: {"hour": 7, "minute": 28}
